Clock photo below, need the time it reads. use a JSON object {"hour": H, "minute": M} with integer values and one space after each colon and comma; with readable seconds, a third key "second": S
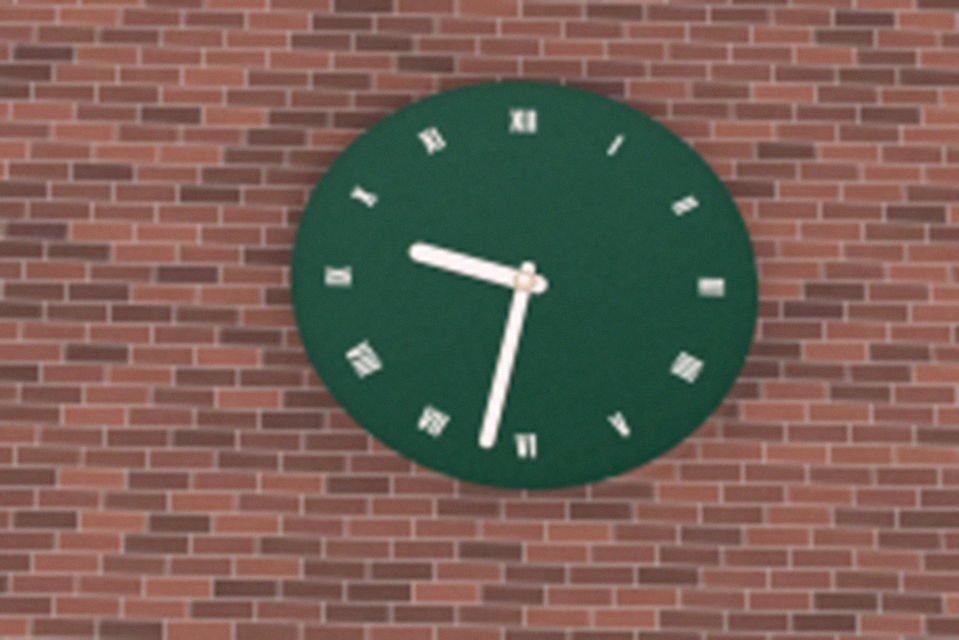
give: {"hour": 9, "minute": 32}
